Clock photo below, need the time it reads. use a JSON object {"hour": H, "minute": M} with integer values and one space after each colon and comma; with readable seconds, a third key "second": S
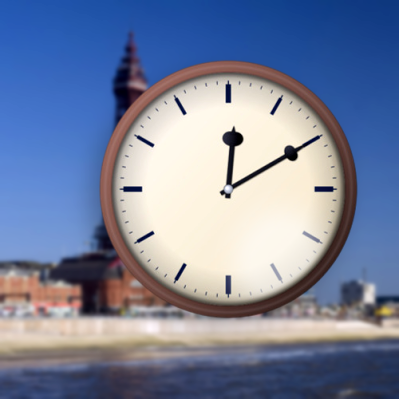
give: {"hour": 12, "minute": 10}
